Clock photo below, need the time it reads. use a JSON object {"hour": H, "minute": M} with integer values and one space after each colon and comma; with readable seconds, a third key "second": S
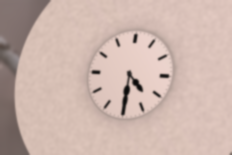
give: {"hour": 4, "minute": 30}
